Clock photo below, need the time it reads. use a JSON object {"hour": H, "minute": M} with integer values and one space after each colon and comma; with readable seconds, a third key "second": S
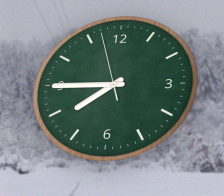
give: {"hour": 7, "minute": 44, "second": 57}
